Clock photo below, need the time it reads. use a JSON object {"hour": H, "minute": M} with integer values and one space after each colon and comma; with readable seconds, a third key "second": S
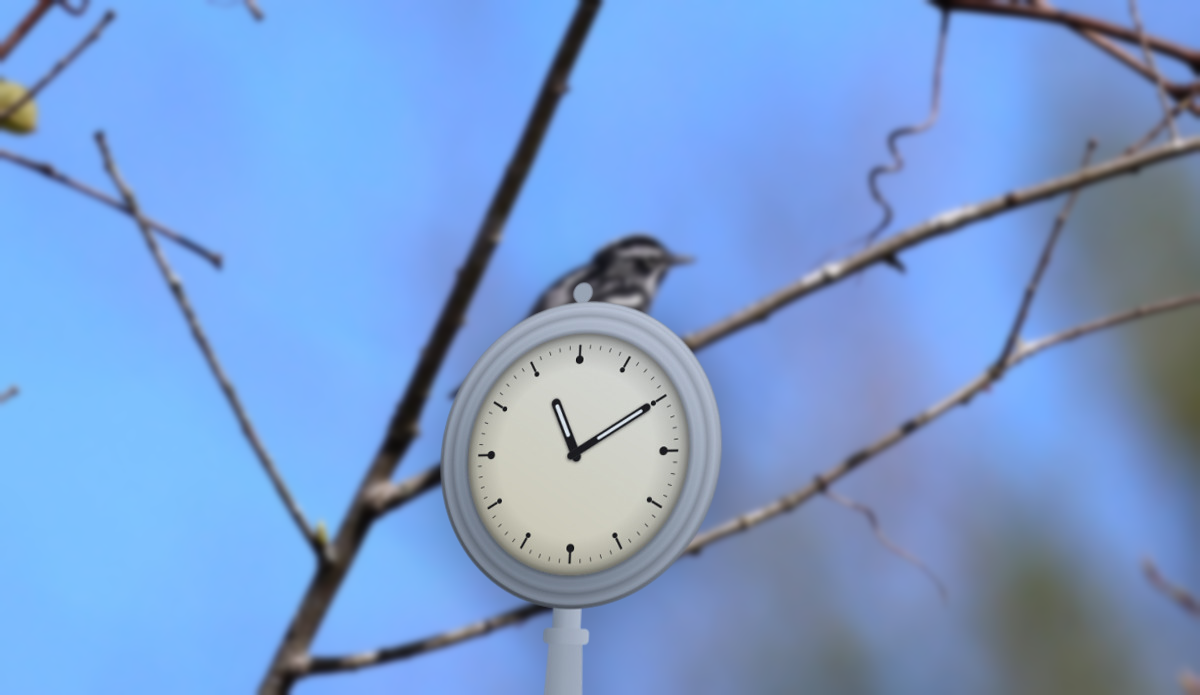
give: {"hour": 11, "minute": 10}
